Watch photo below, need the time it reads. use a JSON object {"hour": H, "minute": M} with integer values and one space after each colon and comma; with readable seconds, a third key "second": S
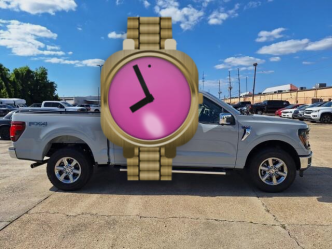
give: {"hour": 7, "minute": 56}
